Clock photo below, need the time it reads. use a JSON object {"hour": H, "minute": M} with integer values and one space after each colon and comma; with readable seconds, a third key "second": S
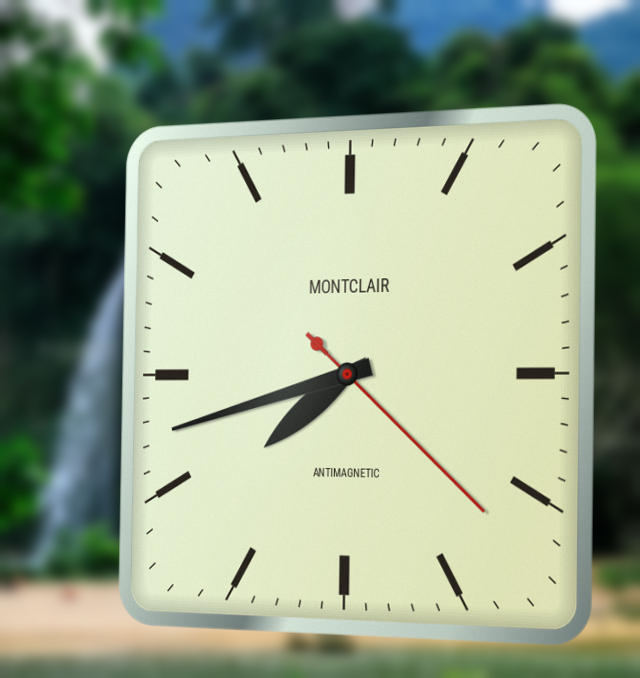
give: {"hour": 7, "minute": 42, "second": 22}
